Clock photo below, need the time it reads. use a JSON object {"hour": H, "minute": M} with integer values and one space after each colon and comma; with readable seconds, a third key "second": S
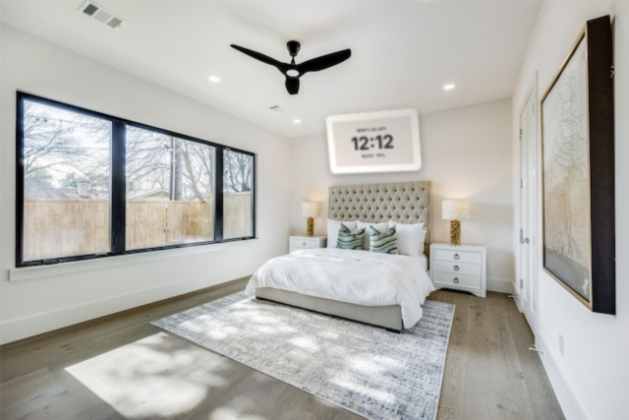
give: {"hour": 12, "minute": 12}
